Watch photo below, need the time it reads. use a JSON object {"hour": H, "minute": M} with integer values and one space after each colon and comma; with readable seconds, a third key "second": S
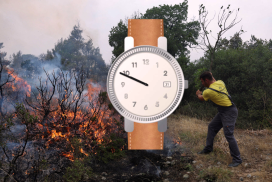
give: {"hour": 9, "minute": 49}
